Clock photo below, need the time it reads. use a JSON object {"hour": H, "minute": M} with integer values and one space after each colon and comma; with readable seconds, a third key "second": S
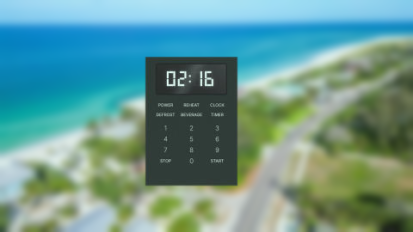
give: {"hour": 2, "minute": 16}
